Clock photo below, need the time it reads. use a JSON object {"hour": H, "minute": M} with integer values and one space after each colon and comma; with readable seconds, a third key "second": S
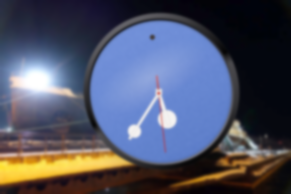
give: {"hour": 5, "minute": 36, "second": 30}
